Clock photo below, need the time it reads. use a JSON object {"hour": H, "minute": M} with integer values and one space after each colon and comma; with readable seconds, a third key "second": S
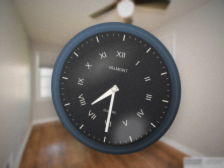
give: {"hour": 7, "minute": 30}
